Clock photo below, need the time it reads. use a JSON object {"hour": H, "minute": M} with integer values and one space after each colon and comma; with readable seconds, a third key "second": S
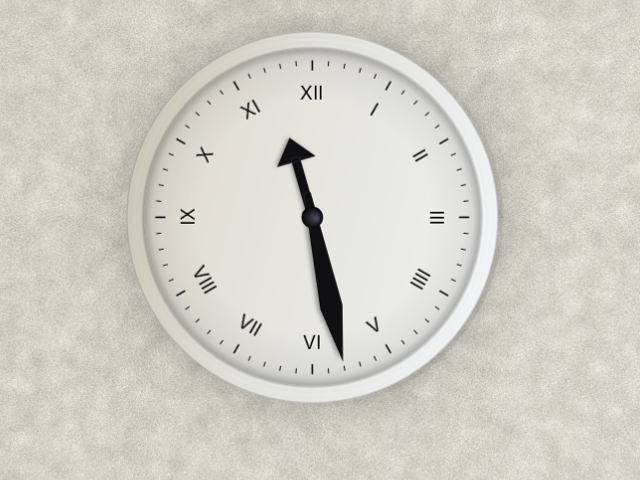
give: {"hour": 11, "minute": 28}
